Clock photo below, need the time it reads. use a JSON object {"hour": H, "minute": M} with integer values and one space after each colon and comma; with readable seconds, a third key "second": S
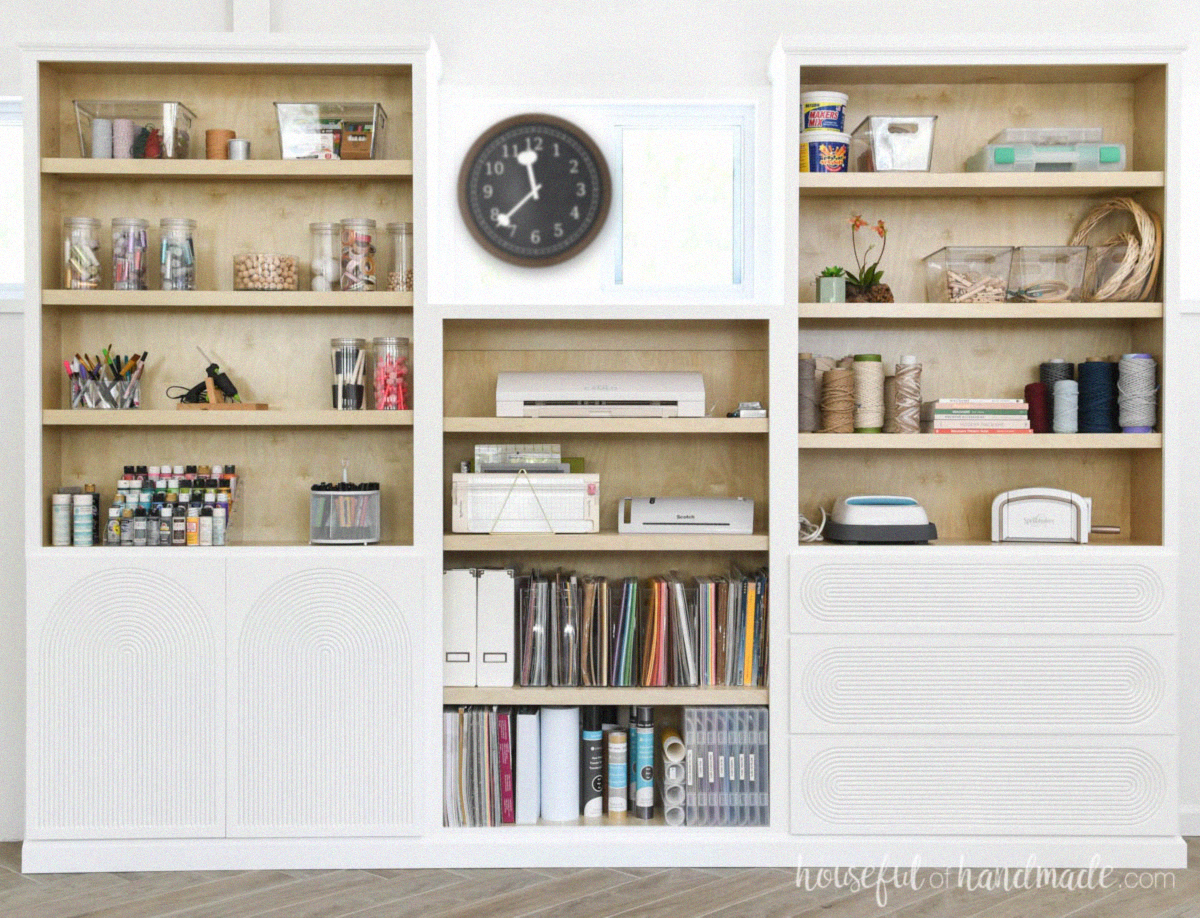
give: {"hour": 11, "minute": 38}
